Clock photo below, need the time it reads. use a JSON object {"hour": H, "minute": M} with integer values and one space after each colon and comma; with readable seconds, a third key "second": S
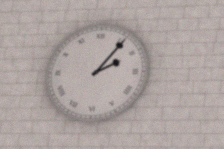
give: {"hour": 2, "minute": 6}
